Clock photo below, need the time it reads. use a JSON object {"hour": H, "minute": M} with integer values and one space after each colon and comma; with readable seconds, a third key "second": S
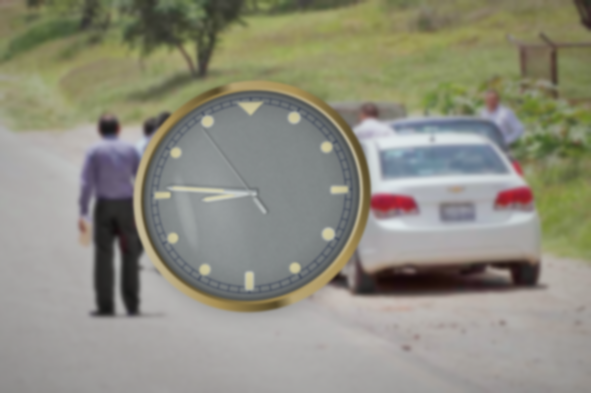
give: {"hour": 8, "minute": 45, "second": 54}
